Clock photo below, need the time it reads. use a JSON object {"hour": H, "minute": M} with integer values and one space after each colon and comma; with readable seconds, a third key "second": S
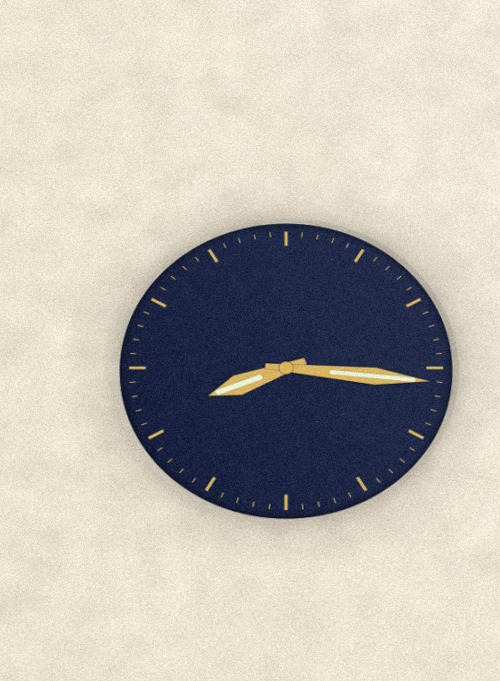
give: {"hour": 8, "minute": 16}
